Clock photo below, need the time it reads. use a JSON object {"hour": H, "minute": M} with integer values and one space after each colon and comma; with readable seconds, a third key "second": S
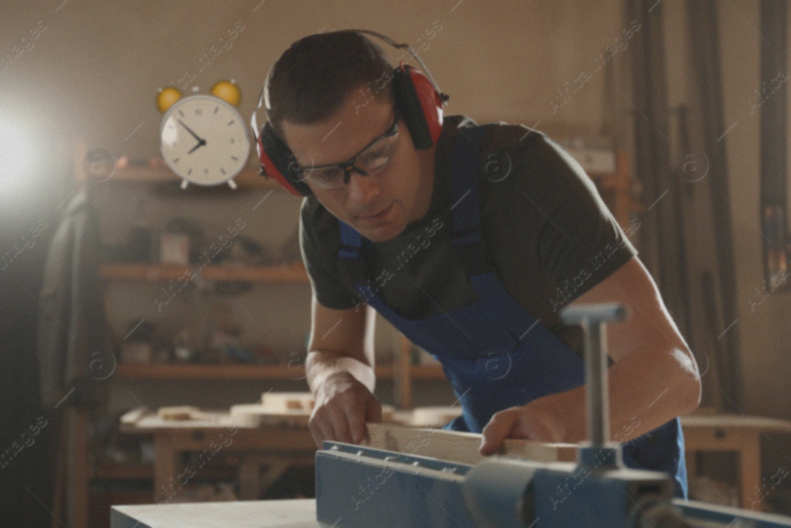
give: {"hour": 7, "minute": 53}
